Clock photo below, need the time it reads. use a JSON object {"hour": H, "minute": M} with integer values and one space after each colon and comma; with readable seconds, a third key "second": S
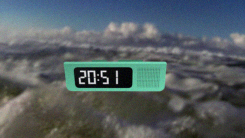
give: {"hour": 20, "minute": 51}
